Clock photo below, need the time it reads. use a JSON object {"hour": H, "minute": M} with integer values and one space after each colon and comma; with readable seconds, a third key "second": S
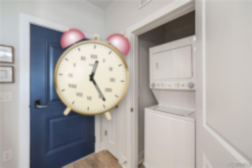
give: {"hour": 12, "minute": 24}
